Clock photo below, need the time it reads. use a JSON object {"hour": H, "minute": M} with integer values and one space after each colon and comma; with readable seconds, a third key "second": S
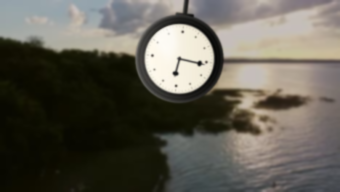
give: {"hour": 6, "minute": 16}
